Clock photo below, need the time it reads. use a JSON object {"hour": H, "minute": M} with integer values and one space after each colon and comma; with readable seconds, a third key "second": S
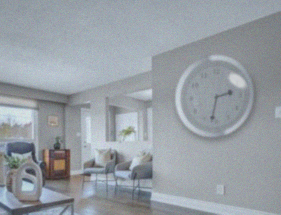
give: {"hour": 2, "minute": 32}
